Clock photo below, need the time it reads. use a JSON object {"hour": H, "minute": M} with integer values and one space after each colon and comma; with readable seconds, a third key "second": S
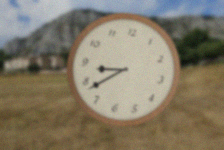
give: {"hour": 8, "minute": 38}
